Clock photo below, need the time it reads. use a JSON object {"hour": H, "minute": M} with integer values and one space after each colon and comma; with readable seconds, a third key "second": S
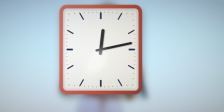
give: {"hour": 12, "minute": 13}
